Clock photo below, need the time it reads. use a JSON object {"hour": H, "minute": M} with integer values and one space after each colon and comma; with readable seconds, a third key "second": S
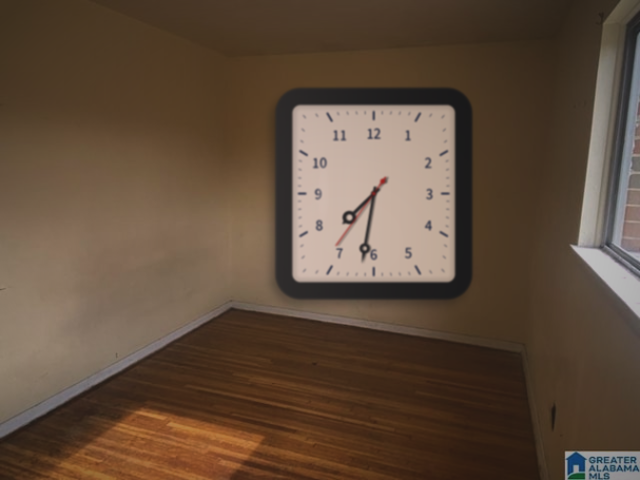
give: {"hour": 7, "minute": 31, "second": 36}
